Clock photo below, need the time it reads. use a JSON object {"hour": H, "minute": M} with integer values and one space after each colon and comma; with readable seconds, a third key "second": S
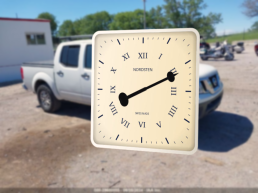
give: {"hour": 8, "minute": 11}
